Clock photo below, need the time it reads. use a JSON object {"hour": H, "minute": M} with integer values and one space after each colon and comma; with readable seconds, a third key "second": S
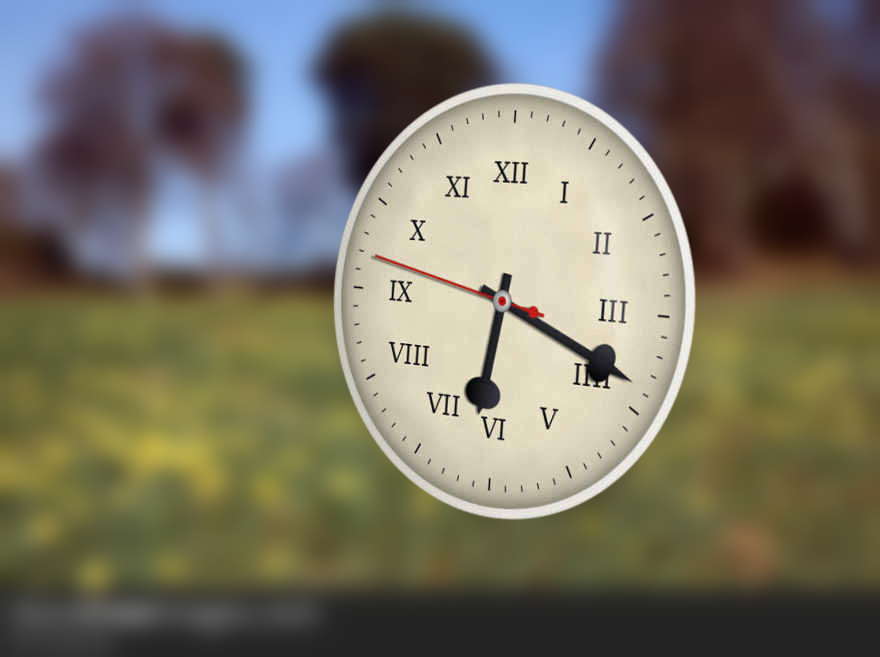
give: {"hour": 6, "minute": 18, "second": 47}
